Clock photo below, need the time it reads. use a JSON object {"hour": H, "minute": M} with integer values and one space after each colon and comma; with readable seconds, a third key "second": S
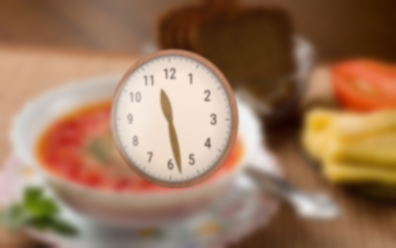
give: {"hour": 11, "minute": 28}
